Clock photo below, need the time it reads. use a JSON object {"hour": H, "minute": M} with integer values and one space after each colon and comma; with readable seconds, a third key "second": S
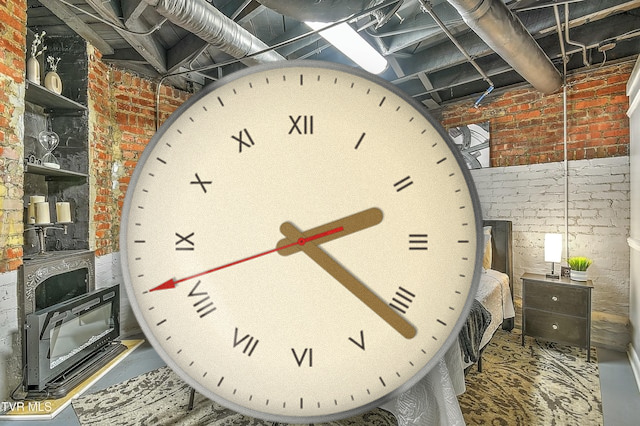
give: {"hour": 2, "minute": 21, "second": 42}
